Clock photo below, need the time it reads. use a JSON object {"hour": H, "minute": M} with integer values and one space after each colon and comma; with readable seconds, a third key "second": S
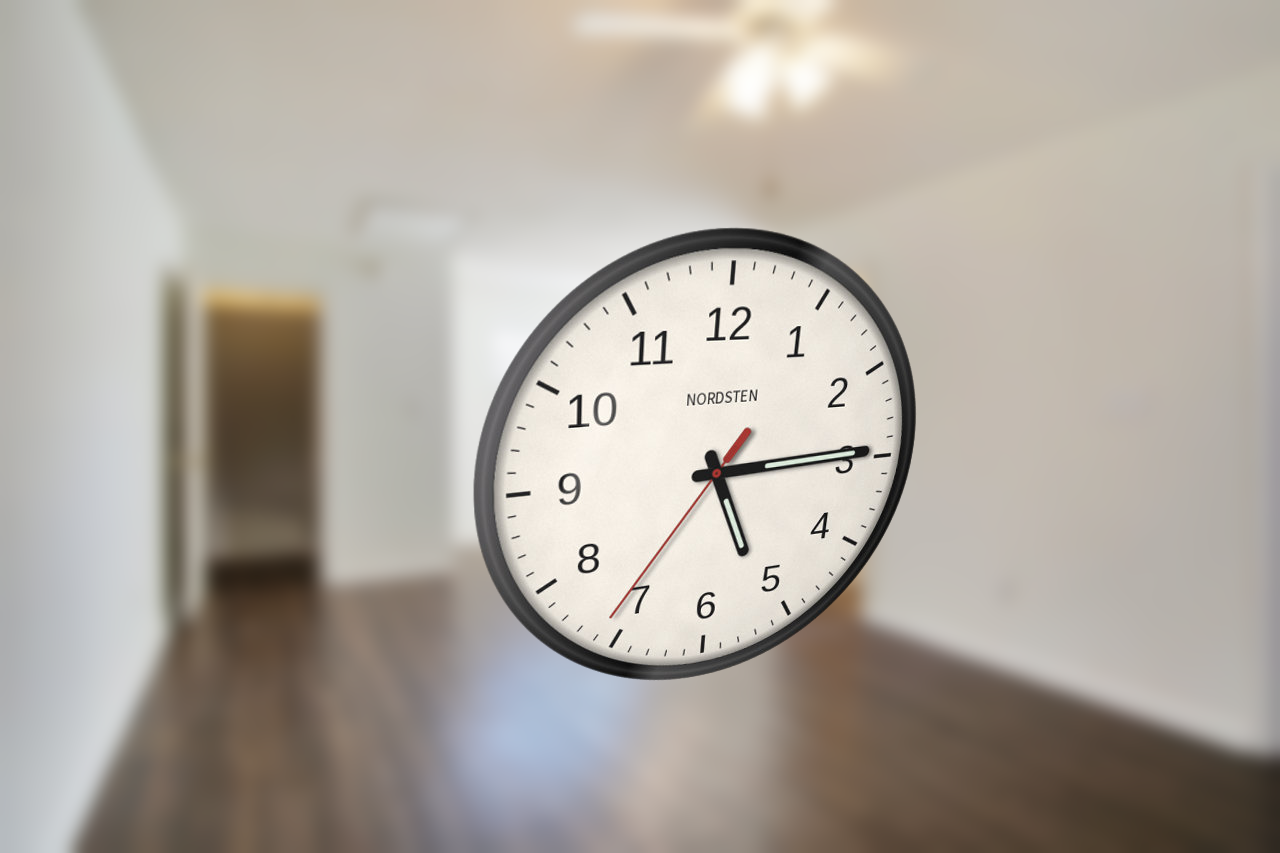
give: {"hour": 5, "minute": 14, "second": 36}
